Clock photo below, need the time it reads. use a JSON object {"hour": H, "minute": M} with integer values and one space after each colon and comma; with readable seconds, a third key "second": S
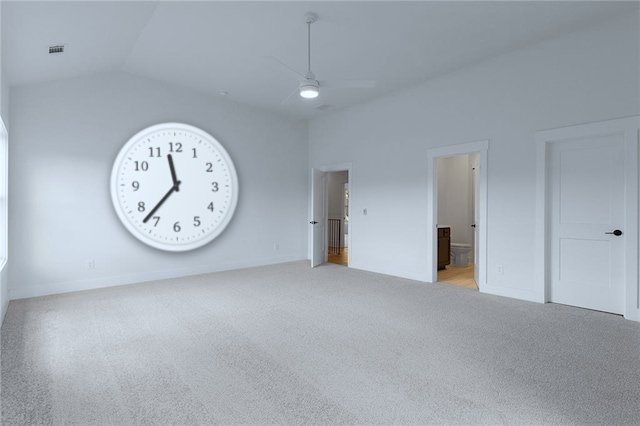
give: {"hour": 11, "minute": 37}
